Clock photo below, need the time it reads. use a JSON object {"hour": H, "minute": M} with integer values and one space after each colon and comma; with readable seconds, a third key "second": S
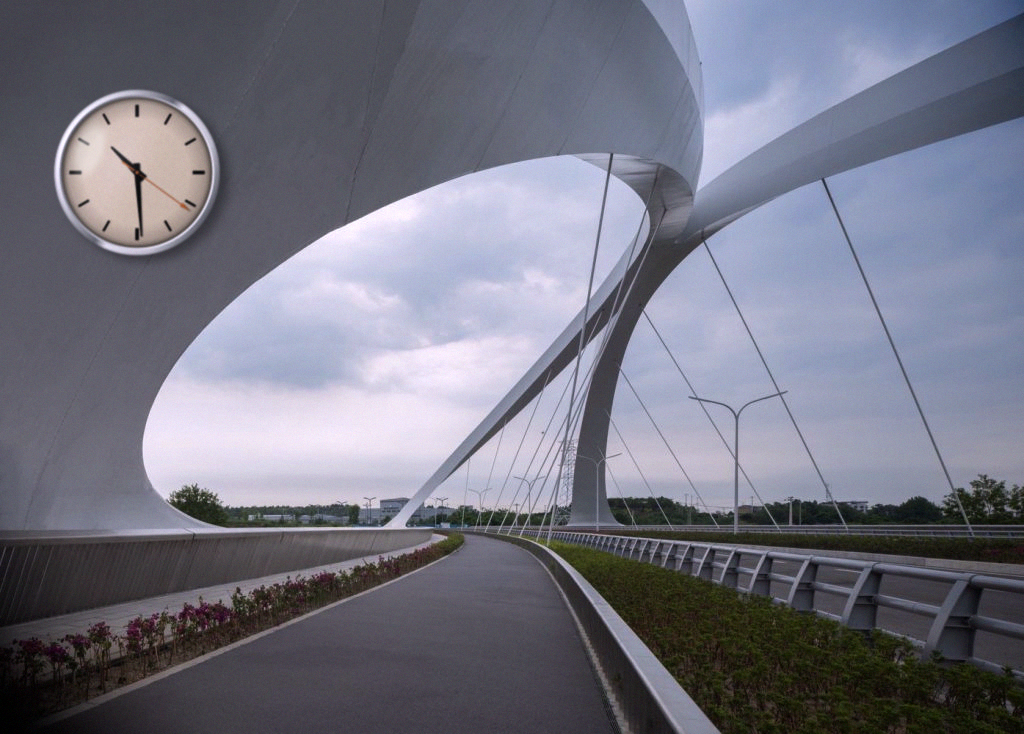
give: {"hour": 10, "minute": 29, "second": 21}
